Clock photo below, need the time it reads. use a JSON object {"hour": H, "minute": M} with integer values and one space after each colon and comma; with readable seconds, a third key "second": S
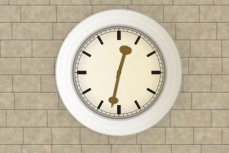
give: {"hour": 12, "minute": 32}
